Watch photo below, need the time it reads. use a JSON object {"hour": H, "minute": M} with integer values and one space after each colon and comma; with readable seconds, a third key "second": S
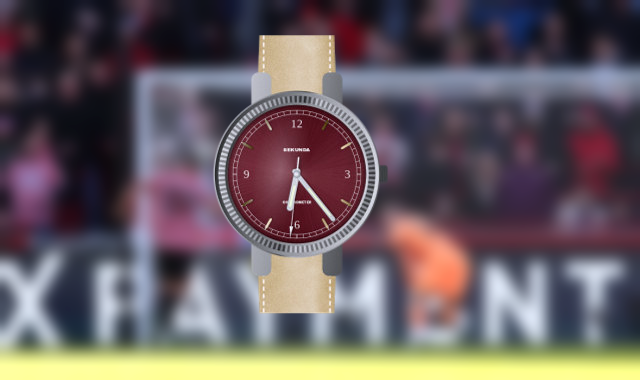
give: {"hour": 6, "minute": 23, "second": 31}
